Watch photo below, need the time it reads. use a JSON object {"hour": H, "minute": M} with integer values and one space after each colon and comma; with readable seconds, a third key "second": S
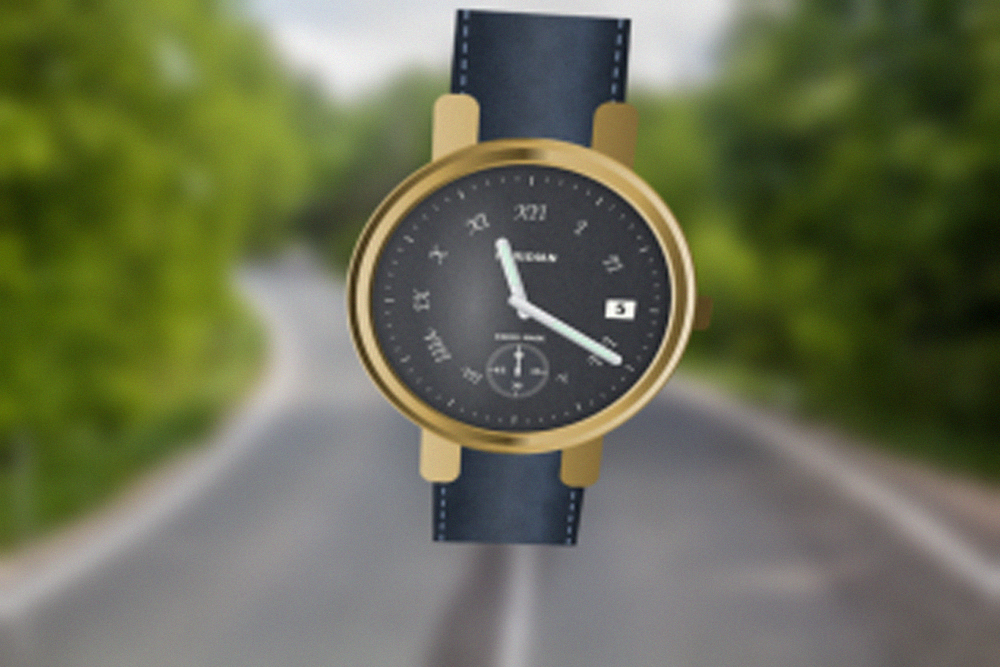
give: {"hour": 11, "minute": 20}
